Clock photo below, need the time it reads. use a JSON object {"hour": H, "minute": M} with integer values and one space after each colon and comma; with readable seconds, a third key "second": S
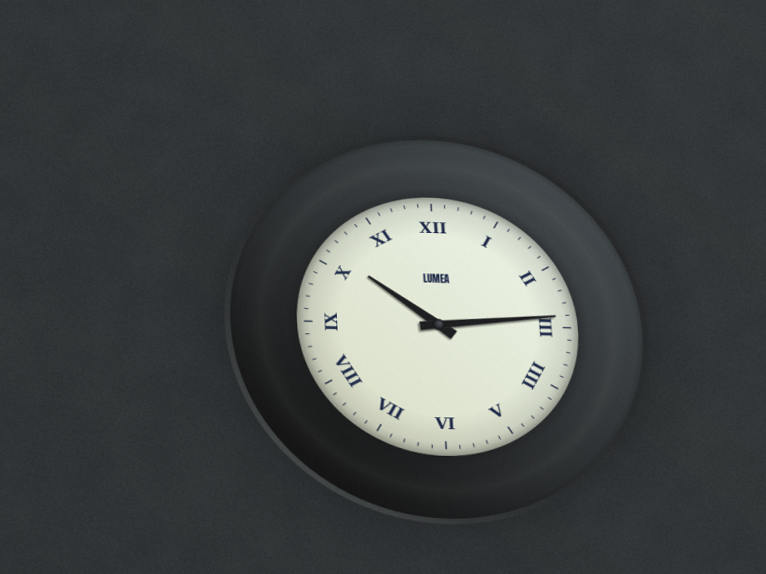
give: {"hour": 10, "minute": 14}
